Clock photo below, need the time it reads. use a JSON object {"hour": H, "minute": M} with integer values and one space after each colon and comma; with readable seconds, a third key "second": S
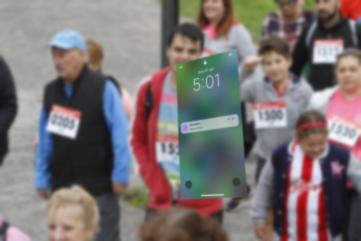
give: {"hour": 5, "minute": 1}
